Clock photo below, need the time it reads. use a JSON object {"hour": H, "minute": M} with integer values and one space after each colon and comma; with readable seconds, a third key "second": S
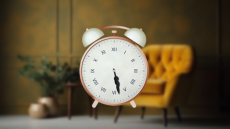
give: {"hour": 5, "minute": 28}
